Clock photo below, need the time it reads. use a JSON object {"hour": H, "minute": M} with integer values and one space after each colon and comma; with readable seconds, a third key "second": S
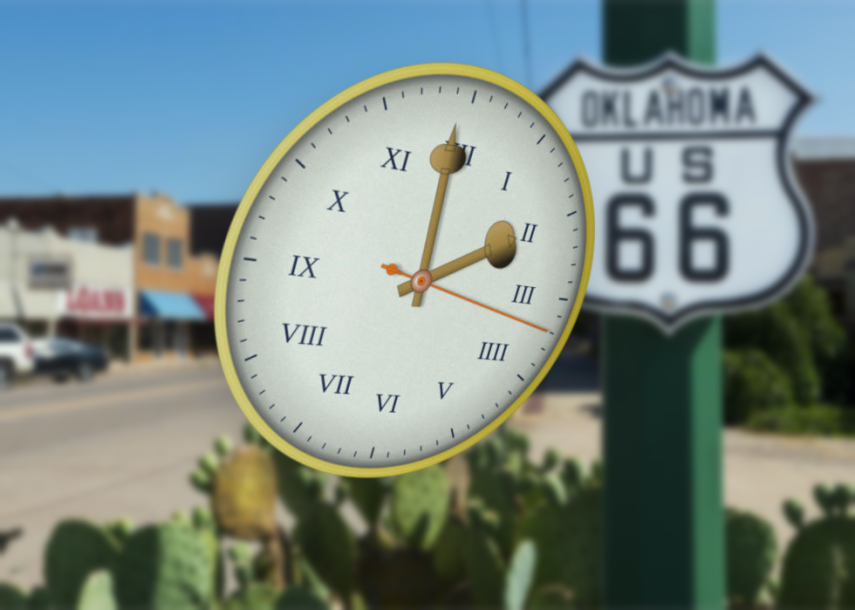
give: {"hour": 1, "minute": 59, "second": 17}
